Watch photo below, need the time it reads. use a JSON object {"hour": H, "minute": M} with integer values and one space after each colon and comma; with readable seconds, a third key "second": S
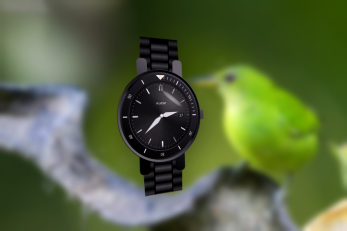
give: {"hour": 2, "minute": 38}
